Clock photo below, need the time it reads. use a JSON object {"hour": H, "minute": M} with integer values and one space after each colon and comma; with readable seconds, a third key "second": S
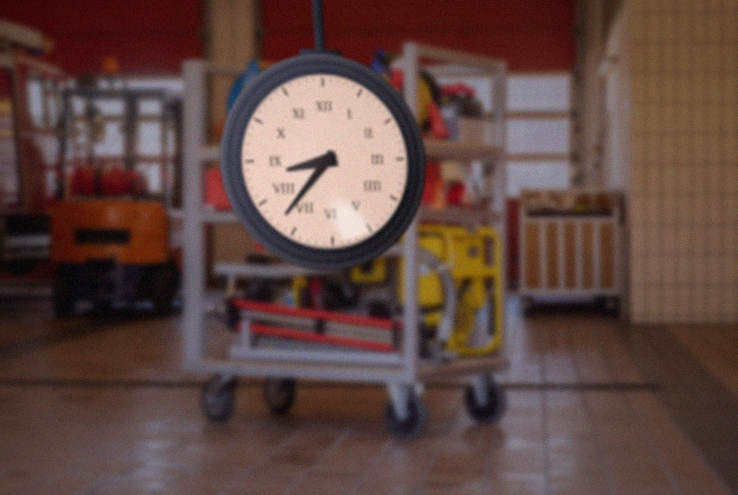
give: {"hour": 8, "minute": 37}
